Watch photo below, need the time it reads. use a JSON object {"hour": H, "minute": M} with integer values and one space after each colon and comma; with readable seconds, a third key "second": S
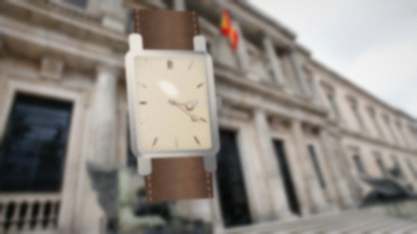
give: {"hour": 3, "minute": 21}
